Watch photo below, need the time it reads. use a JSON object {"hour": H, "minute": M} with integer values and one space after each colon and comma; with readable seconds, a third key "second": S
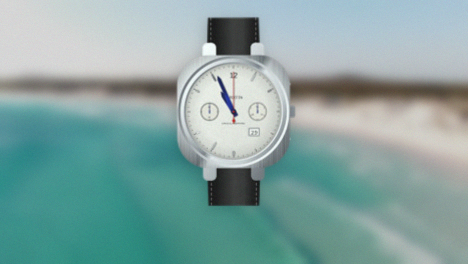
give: {"hour": 10, "minute": 56}
